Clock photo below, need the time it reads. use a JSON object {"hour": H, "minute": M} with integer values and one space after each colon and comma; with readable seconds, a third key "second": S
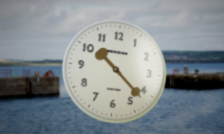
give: {"hour": 10, "minute": 22}
